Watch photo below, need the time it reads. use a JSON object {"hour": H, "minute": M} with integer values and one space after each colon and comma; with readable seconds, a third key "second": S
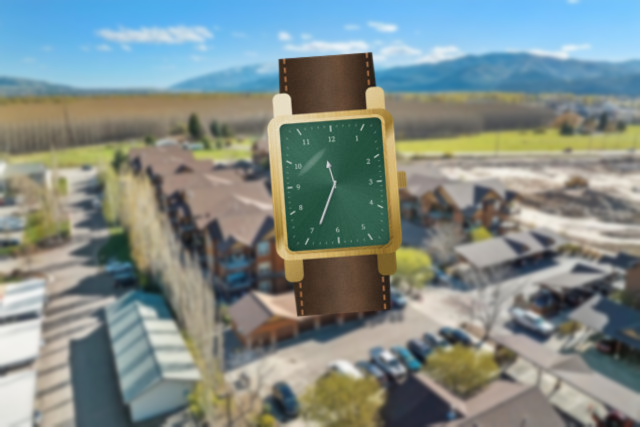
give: {"hour": 11, "minute": 34}
